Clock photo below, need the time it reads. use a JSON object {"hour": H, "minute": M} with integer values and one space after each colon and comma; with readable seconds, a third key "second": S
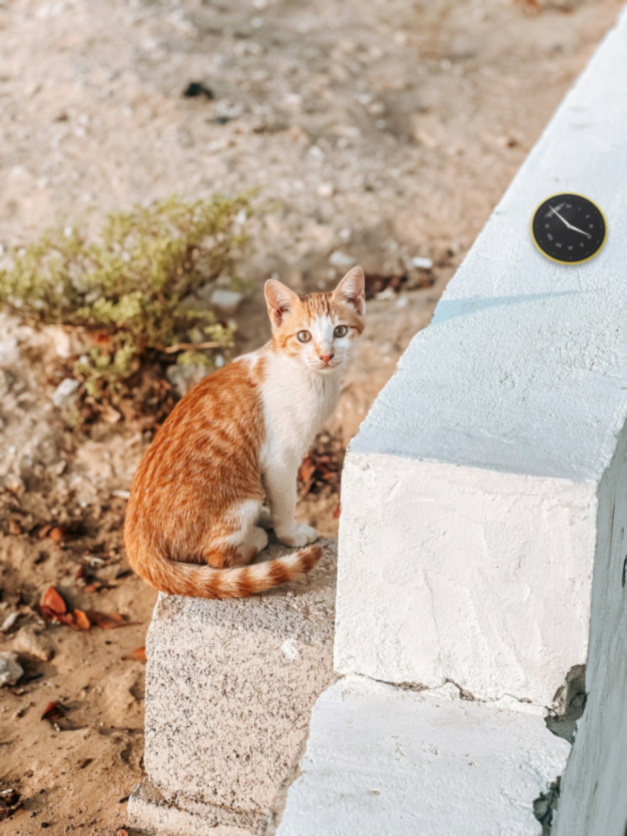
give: {"hour": 3, "minute": 53}
